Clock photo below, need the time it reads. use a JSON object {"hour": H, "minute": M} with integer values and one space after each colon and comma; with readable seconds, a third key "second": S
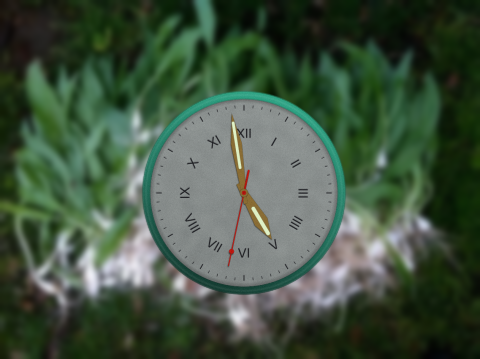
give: {"hour": 4, "minute": 58, "second": 32}
